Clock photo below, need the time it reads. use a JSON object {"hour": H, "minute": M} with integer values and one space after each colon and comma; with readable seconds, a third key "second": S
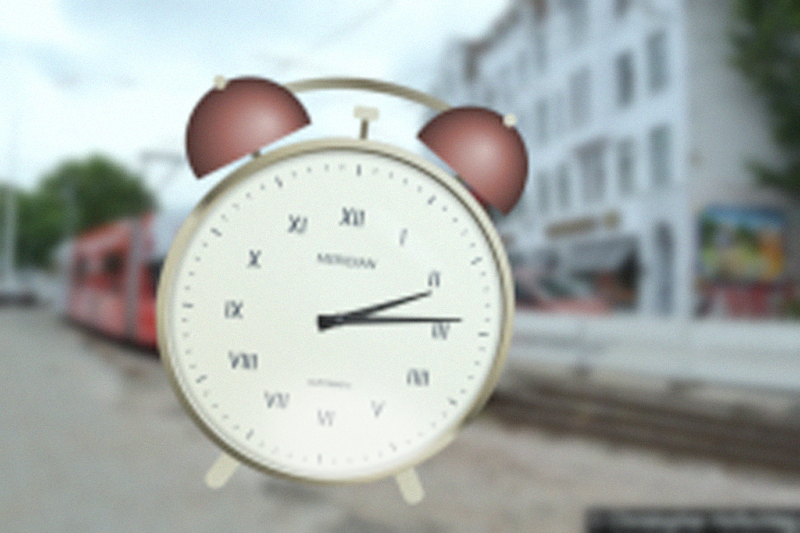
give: {"hour": 2, "minute": 14}
